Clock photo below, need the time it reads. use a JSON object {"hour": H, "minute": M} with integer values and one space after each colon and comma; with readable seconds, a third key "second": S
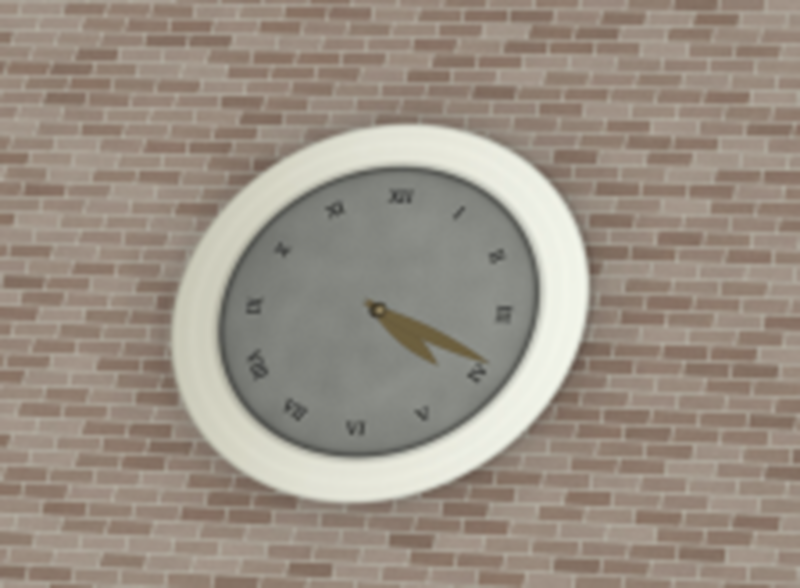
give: {"hour": 4, "minute": 19}
